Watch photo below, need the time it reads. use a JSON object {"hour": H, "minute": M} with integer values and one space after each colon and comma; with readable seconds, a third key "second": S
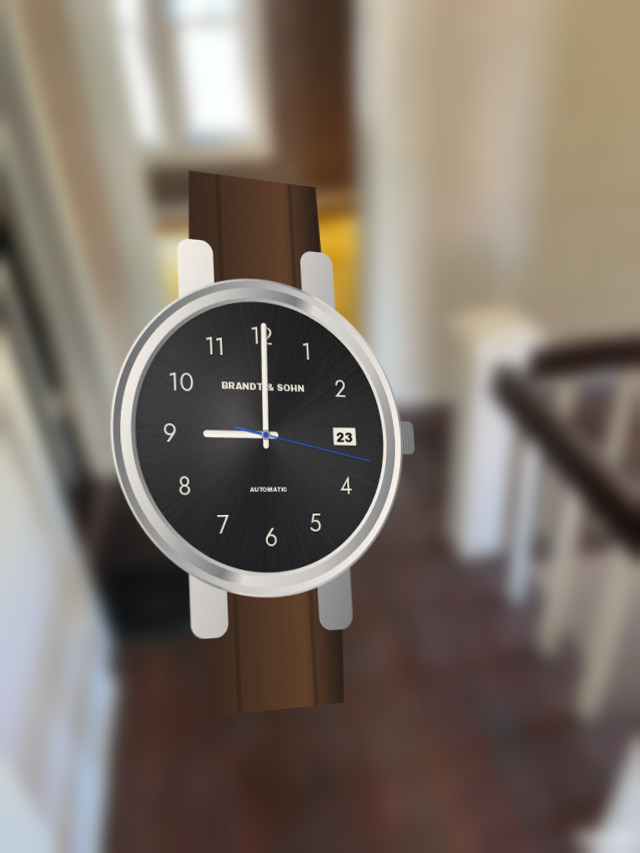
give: {"hour": 9, "minute": 0, "second": 17}
